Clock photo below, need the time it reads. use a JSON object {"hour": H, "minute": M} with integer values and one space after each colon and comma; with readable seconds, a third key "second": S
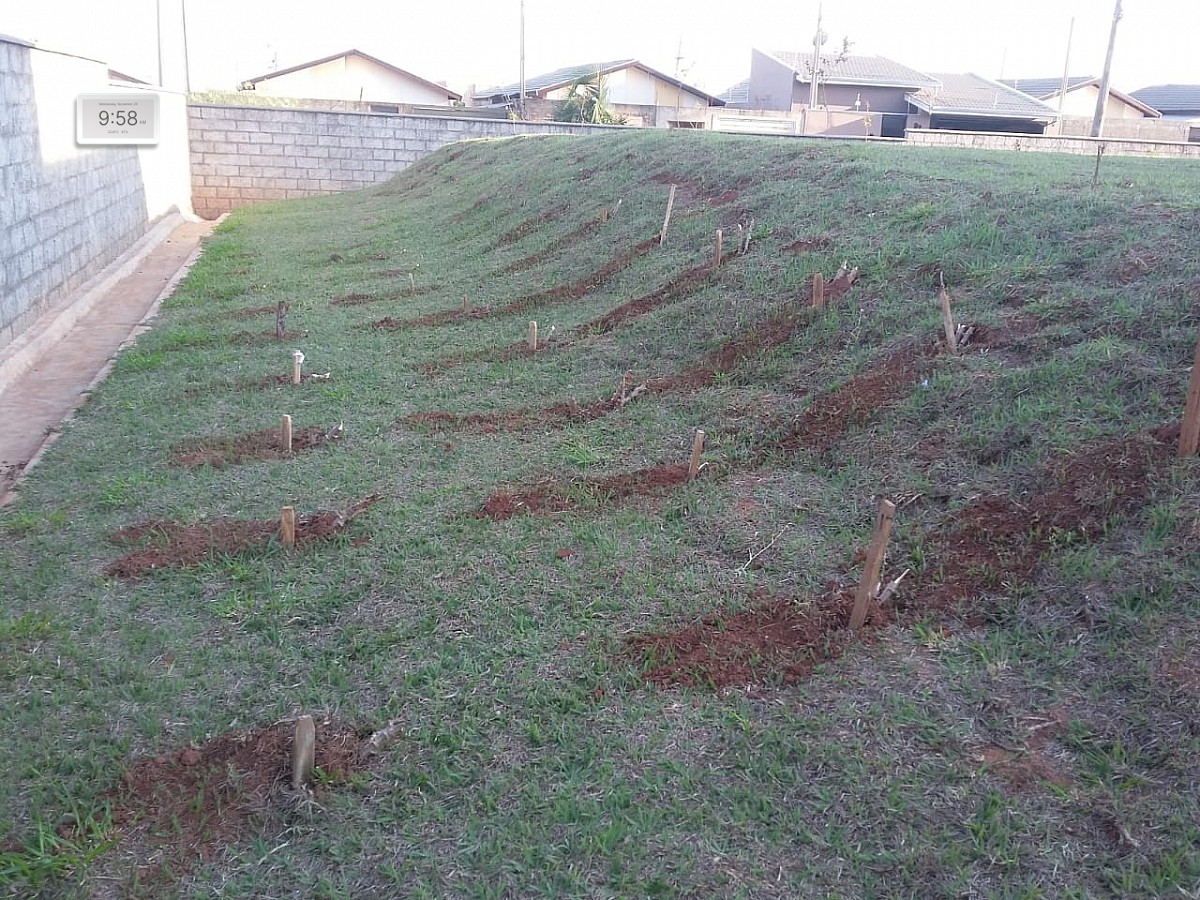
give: {"hour": 9, "minute": 58}
